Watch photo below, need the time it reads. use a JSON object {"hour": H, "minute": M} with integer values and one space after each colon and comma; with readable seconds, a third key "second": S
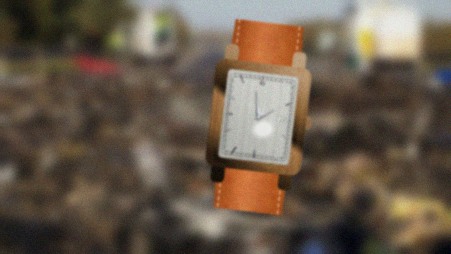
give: {"hour": 1, "minute": 58}
